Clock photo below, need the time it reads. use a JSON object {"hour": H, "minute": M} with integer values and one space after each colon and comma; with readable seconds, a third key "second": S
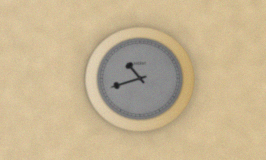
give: {"hour": 10, "minute": 42}
